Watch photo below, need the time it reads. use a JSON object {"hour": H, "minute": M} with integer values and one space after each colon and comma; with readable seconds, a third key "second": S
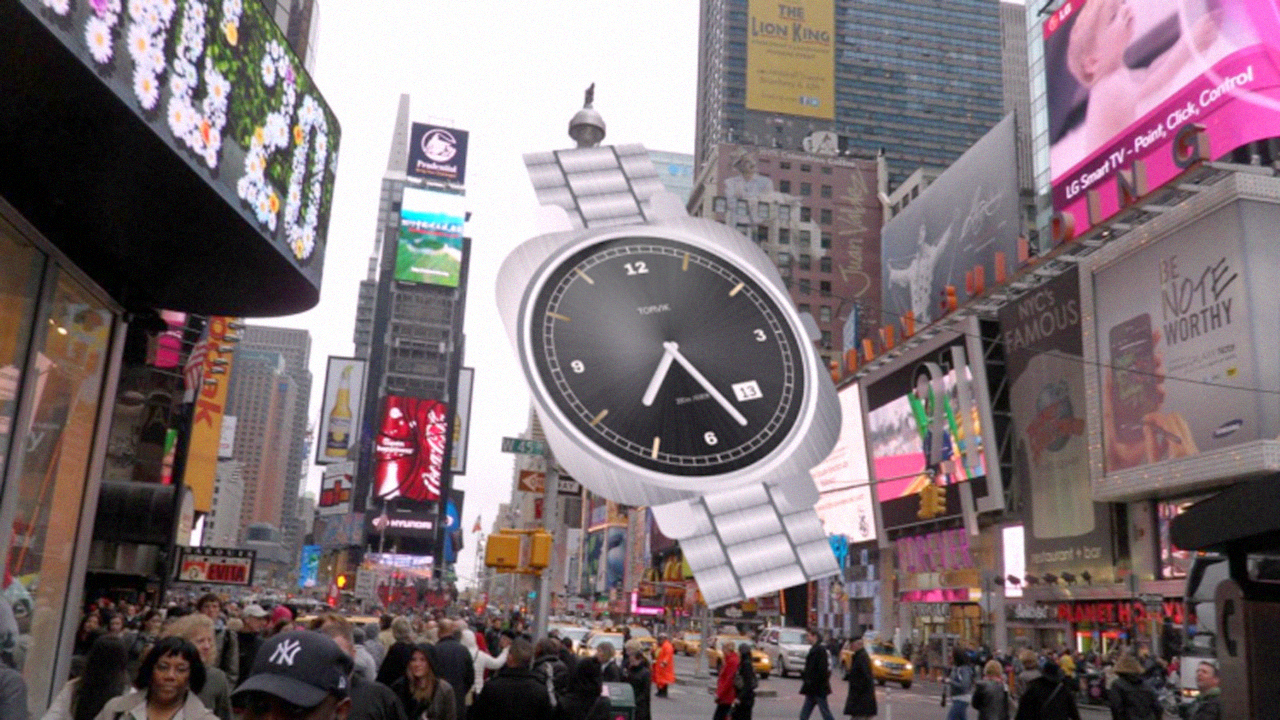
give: {"hour": 7, "minute": 26}
